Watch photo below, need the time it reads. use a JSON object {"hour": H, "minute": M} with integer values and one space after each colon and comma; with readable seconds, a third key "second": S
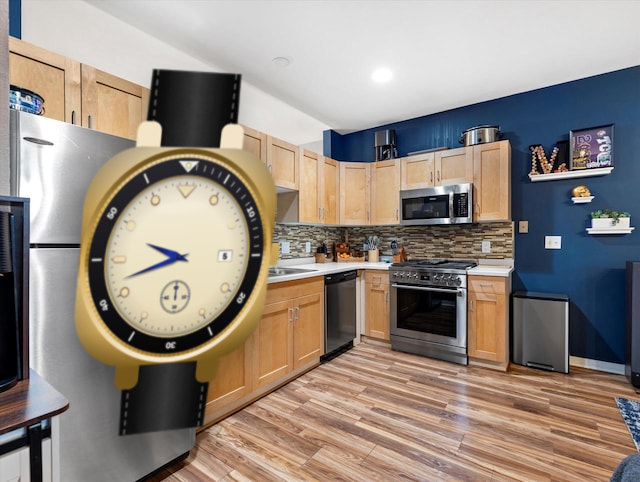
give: {"hour": 9, "minute": 42}
